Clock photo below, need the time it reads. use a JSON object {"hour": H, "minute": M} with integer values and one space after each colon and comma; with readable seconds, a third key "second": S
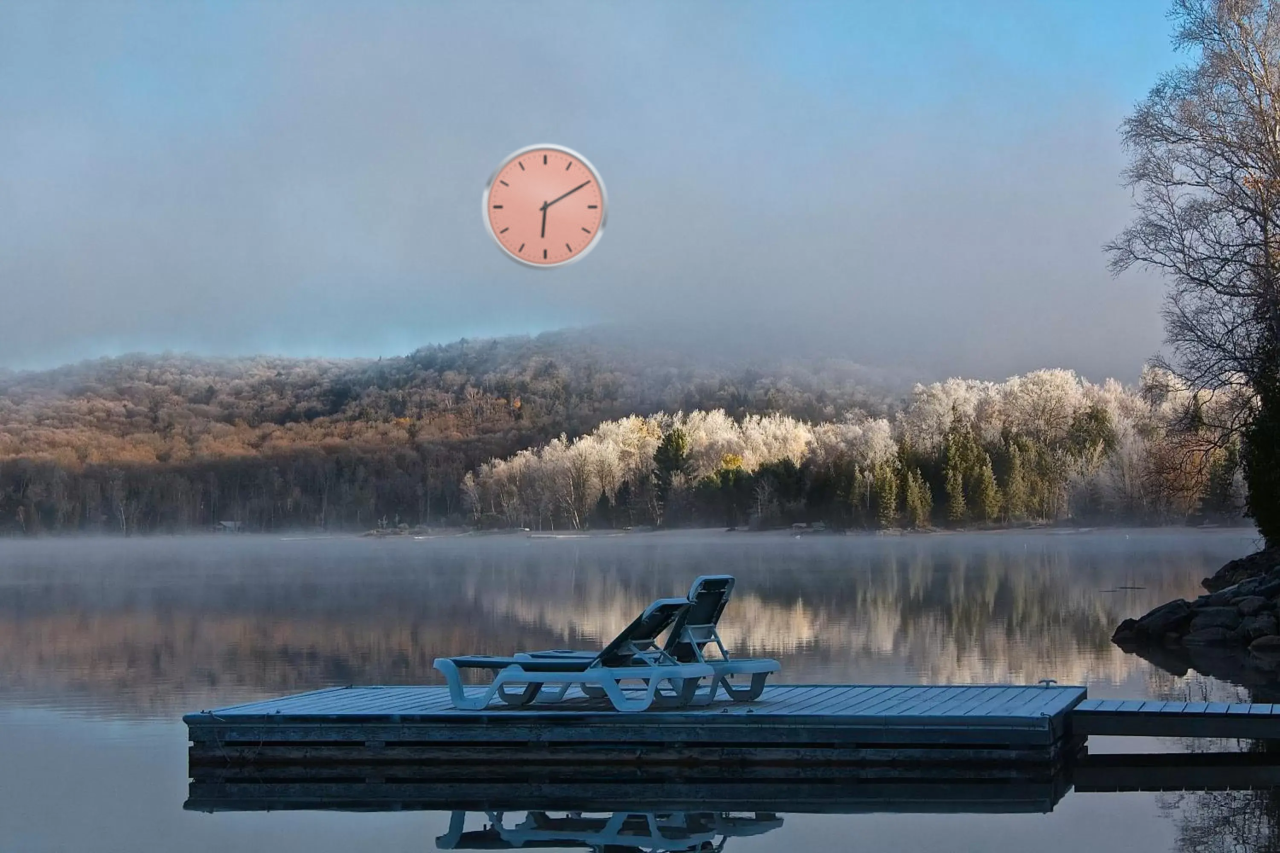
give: {"hour": 6, "minute": 10}
